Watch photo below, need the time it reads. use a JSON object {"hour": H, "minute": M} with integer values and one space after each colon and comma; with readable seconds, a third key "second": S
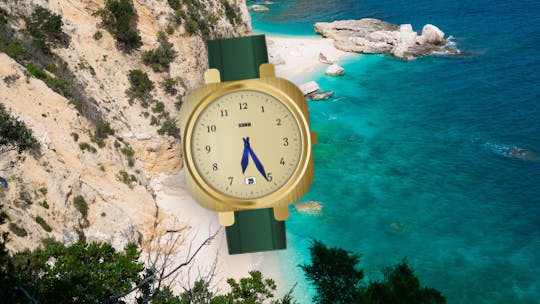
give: {"hour": 6, "minute": 26}
